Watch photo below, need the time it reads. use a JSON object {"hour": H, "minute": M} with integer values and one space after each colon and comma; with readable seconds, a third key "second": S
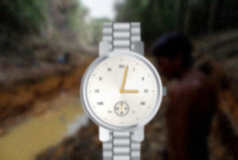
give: {"hour": 3, "minute": 2}
